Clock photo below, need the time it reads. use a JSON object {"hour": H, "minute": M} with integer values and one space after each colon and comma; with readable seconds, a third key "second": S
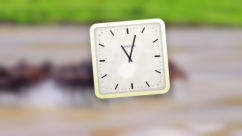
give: {"hour": 11, "minute": 3}
